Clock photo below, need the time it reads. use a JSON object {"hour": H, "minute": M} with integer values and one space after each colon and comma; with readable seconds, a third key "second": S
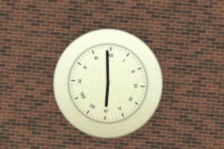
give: {"hour": 5, "minute": 59}
